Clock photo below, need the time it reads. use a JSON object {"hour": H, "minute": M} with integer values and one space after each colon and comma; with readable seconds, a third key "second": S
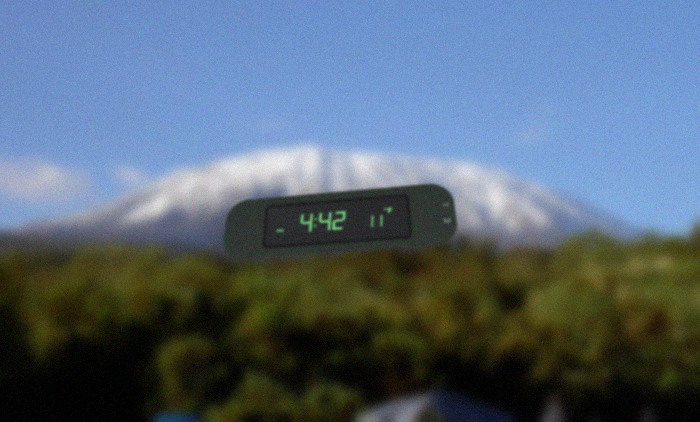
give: {"hour": 4, "minute": 42}
